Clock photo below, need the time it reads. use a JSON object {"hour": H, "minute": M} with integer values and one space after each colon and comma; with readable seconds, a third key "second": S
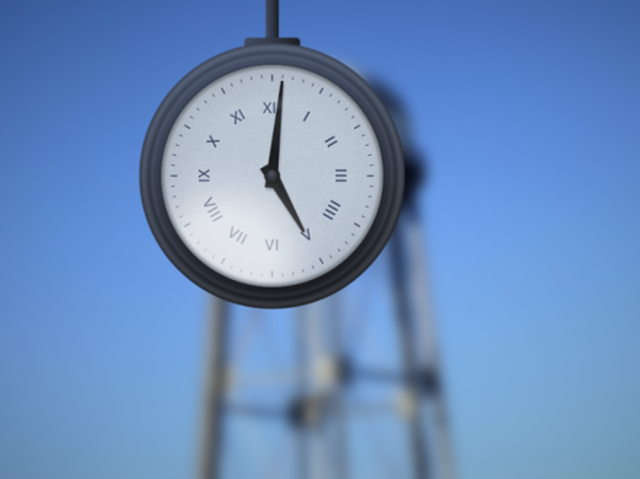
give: {"hour": 5, "minute": 1}
